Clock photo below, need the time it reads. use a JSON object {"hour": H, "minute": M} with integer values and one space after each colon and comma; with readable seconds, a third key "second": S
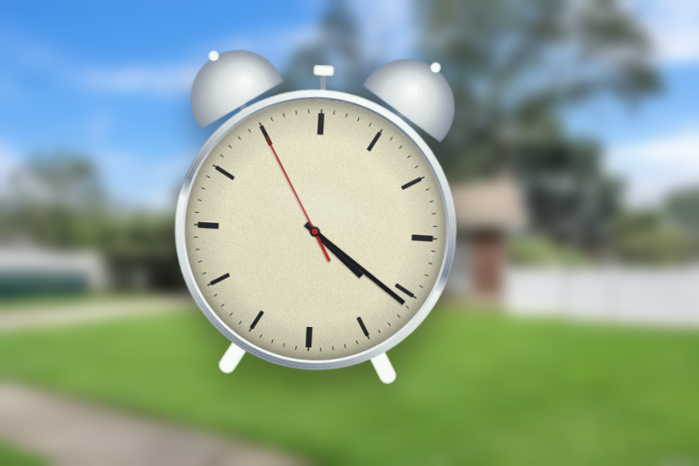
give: {"hour": 4, "minute": 20, "second": 55}
